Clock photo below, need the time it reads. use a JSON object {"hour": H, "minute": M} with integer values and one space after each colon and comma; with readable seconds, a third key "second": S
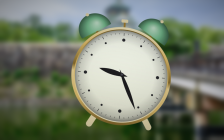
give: {"hour": 9, "minute": 26}
